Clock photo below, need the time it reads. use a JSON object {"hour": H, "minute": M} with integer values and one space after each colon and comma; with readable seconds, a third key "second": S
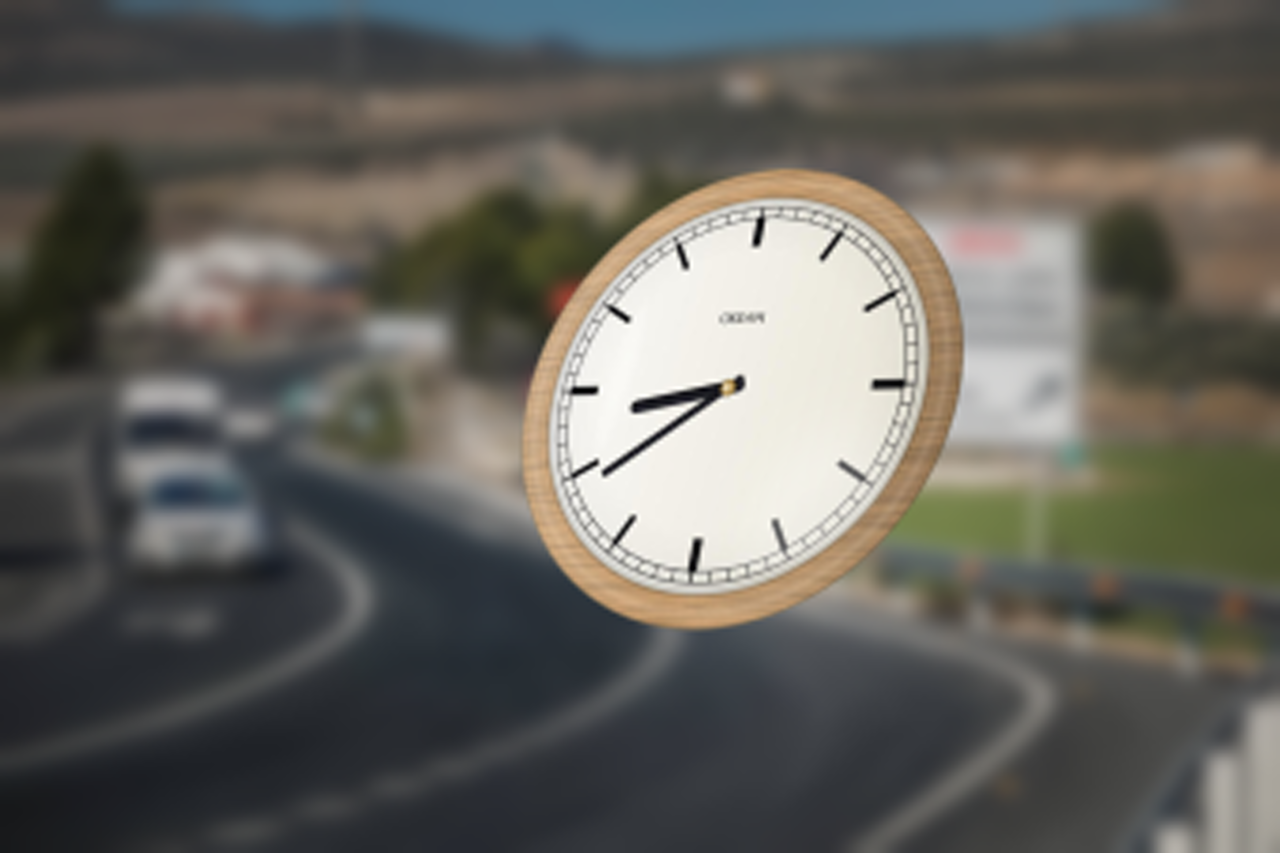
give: {"hour": 8, "minute": 39}
